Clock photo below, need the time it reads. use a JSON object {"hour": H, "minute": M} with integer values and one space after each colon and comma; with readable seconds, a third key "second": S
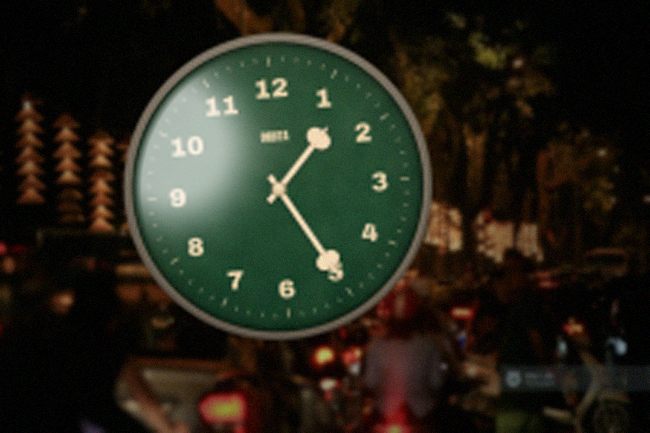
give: {"hour": 1, "minute": 25}
